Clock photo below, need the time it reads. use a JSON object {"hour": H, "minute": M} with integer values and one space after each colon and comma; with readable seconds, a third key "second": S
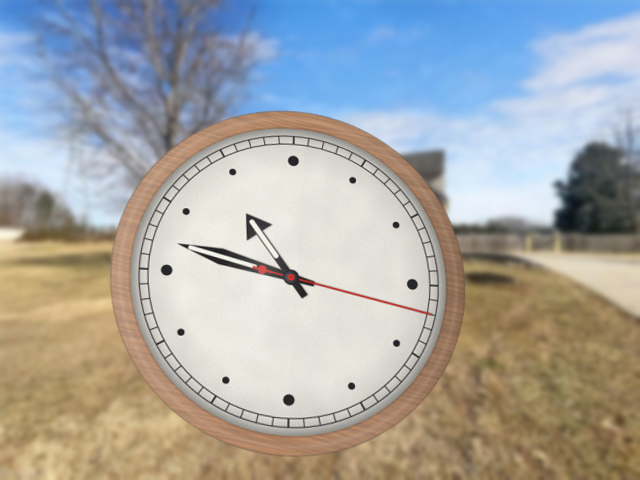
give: {"hour": 10, "minute": 47, "second": 17}
